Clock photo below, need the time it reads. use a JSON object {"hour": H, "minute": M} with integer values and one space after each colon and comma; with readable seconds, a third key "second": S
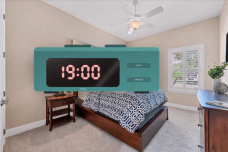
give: {"hour": 19, "minute": 0}
